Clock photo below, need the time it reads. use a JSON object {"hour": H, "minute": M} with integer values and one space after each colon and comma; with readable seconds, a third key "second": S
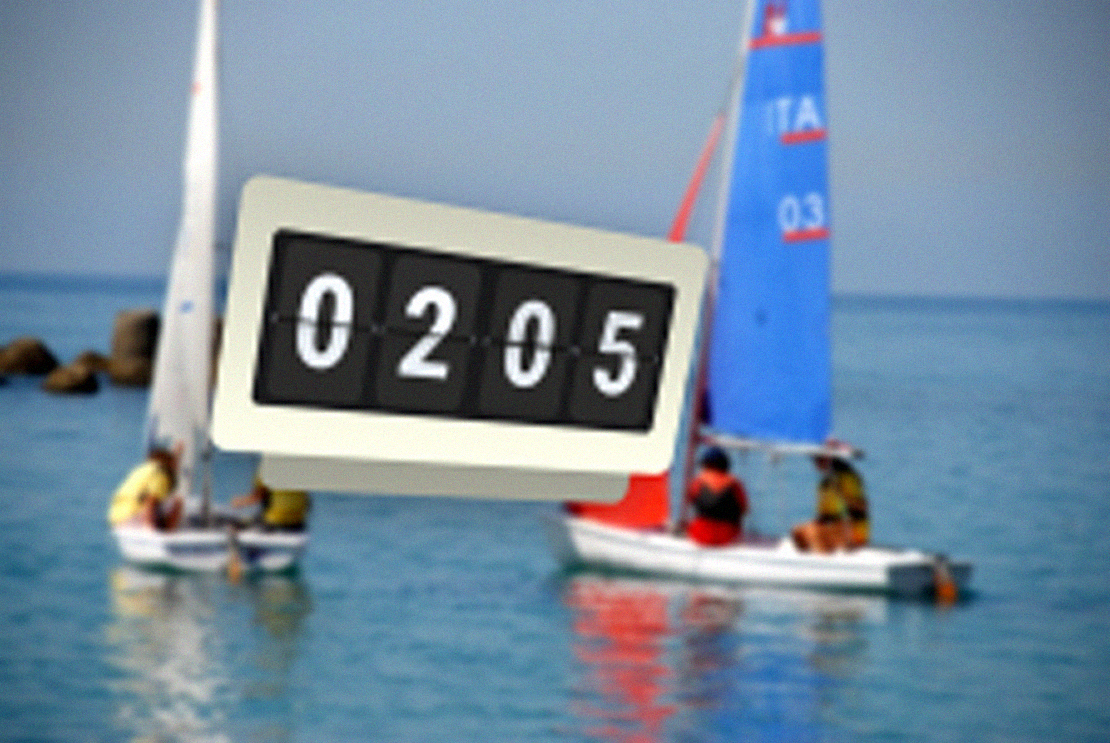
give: {"hour": 2, "minute": 5}
